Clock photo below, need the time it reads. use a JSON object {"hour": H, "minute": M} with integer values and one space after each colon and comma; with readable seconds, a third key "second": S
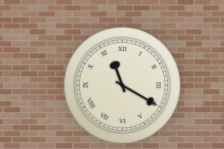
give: {"hour": 11, "minute": 20}
